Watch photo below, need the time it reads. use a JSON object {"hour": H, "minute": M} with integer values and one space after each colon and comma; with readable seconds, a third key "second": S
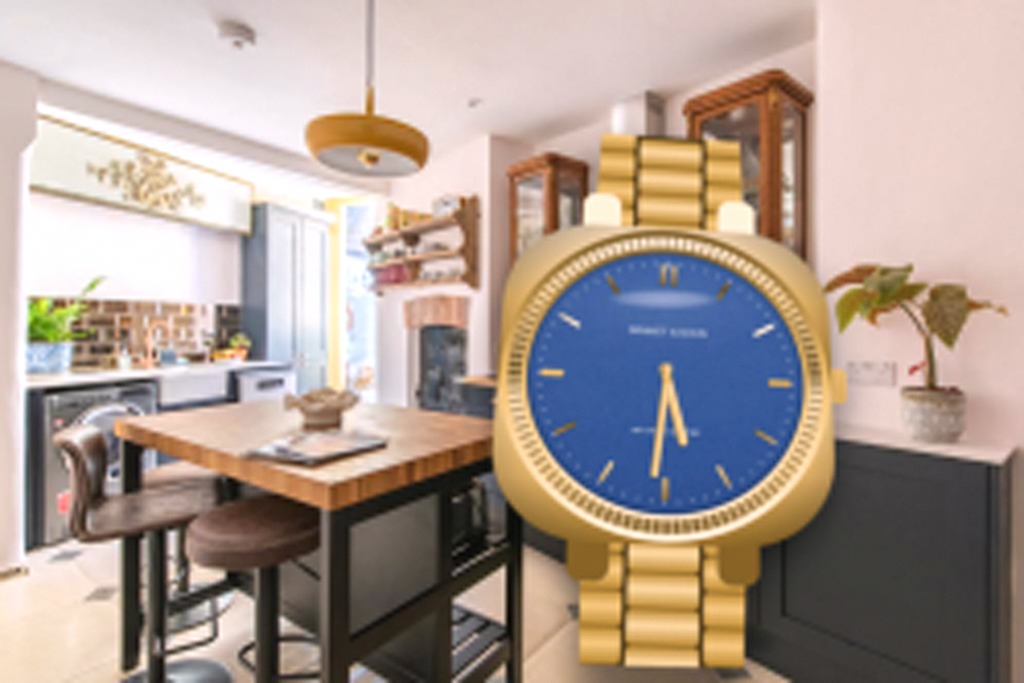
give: {"hour": 5, "minute": 31}
